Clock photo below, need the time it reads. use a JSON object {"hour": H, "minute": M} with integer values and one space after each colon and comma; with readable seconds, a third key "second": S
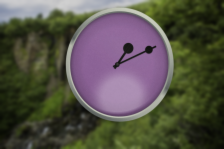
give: {"hour": 1, "minute": 11}
